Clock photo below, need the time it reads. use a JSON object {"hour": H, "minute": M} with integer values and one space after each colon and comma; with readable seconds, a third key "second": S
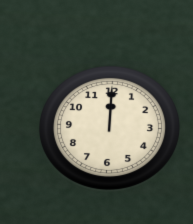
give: {"hour": 12, "minute": 0}
